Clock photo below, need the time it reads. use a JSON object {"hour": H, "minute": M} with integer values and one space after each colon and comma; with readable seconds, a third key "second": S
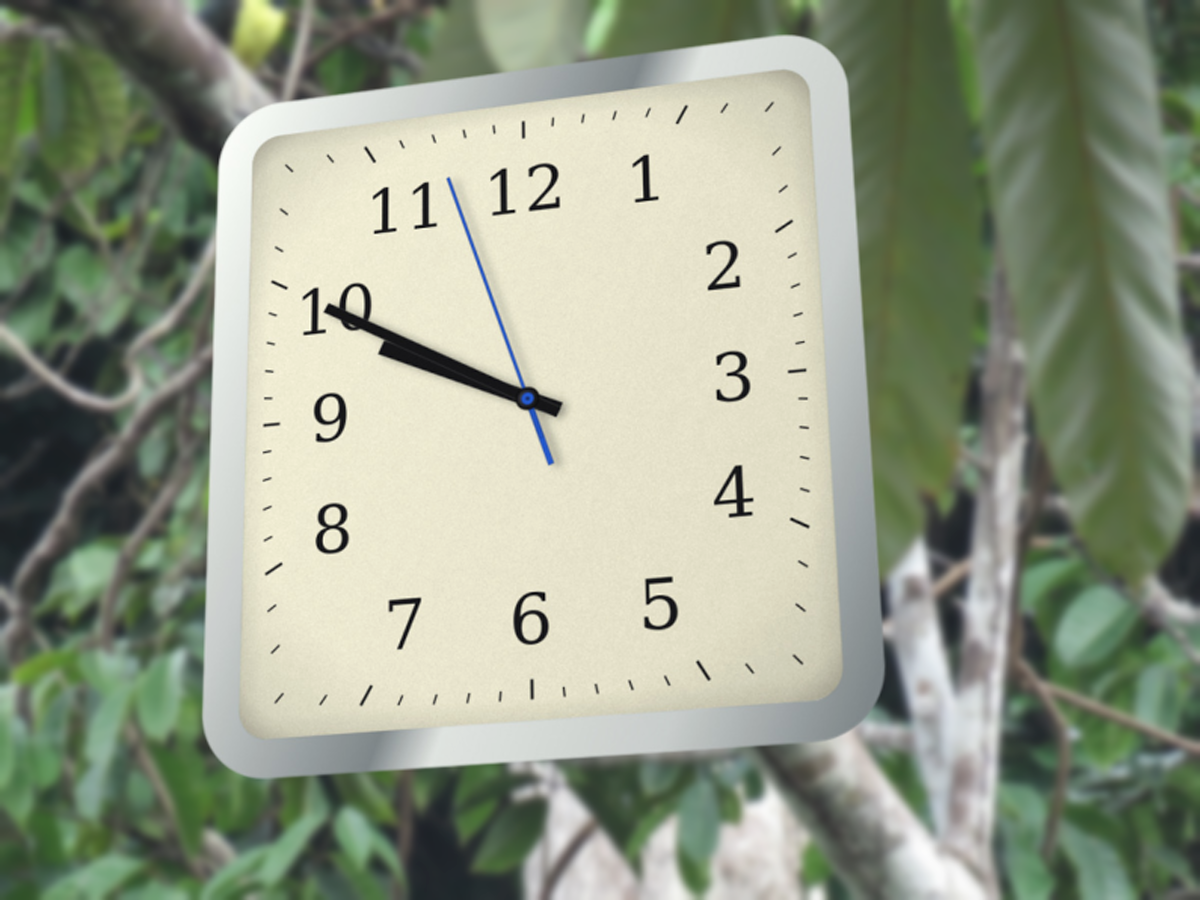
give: {"hour": 9, "minute": 49, "second": 57}
